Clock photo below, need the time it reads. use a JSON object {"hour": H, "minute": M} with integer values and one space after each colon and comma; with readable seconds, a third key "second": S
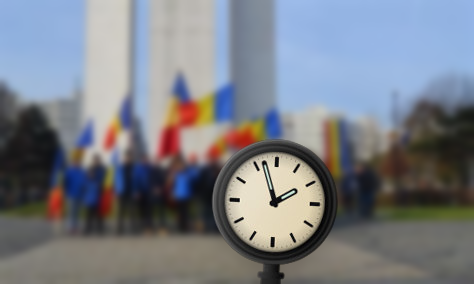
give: {"hour": 1, "minute": 57}
